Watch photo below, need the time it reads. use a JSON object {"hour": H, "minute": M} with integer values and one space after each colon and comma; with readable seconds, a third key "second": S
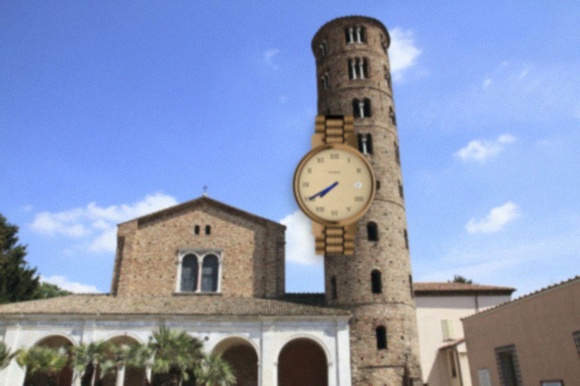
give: {"hour": 7, "minute": 40}
